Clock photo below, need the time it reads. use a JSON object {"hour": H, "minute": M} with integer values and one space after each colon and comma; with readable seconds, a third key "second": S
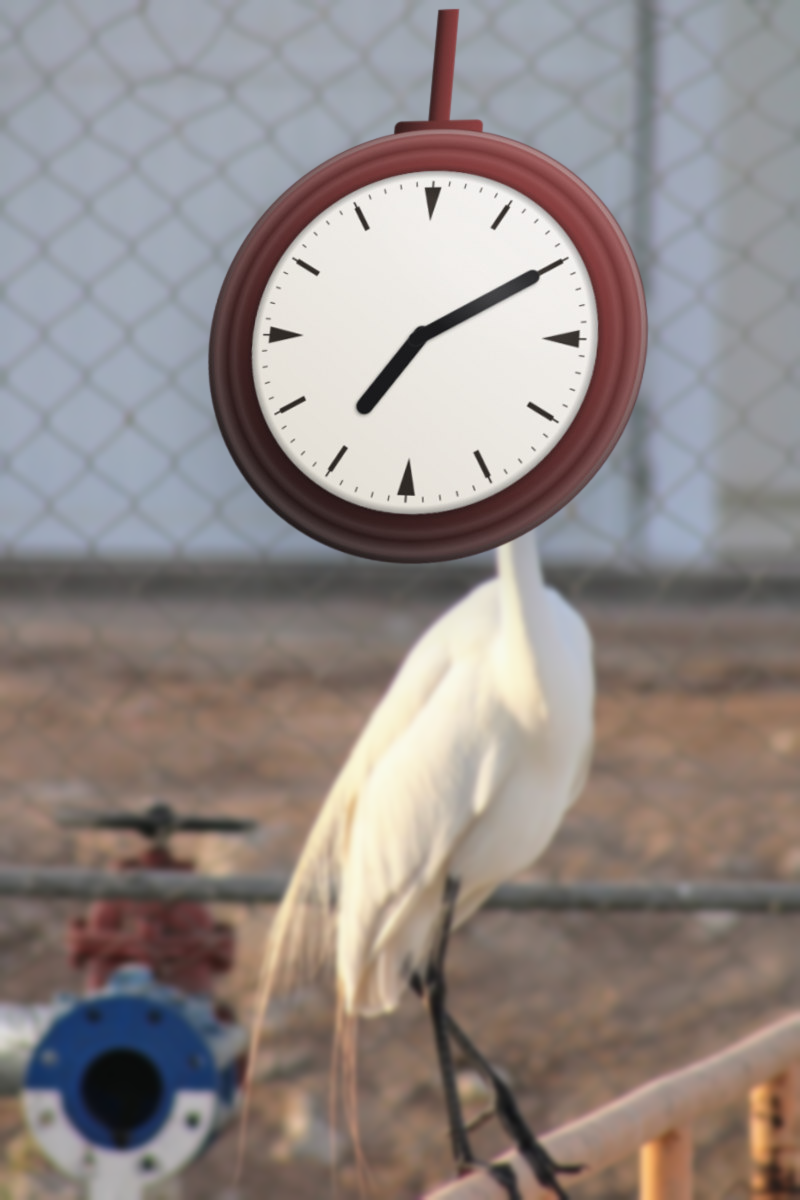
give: {"hour": 7, "minute": 10}
